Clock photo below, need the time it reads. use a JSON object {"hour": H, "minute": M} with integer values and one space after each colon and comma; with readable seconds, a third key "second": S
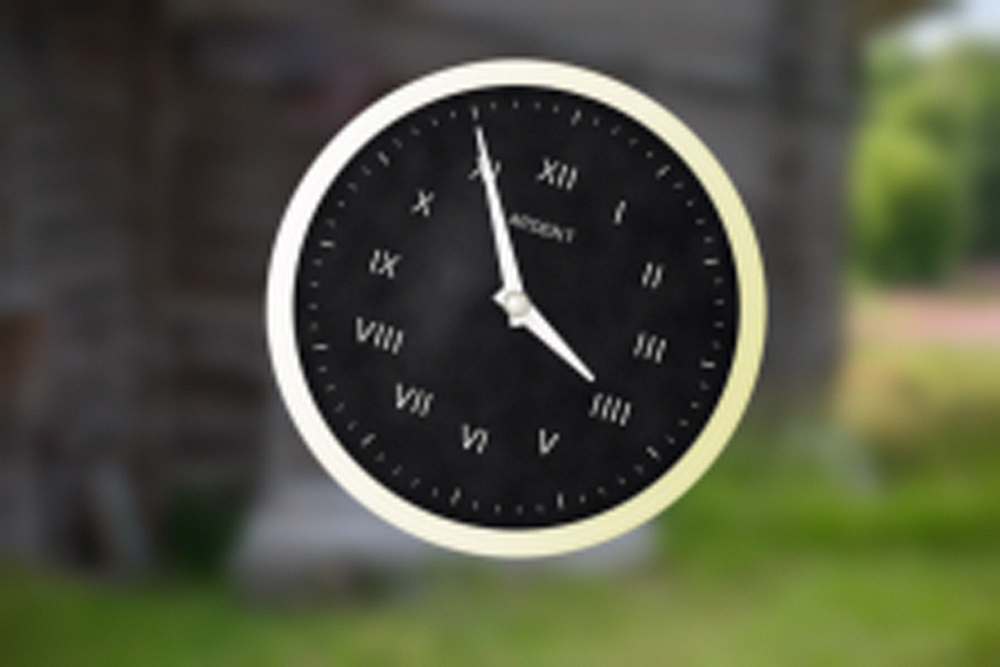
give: {"hour": 3, "minute": 55}
